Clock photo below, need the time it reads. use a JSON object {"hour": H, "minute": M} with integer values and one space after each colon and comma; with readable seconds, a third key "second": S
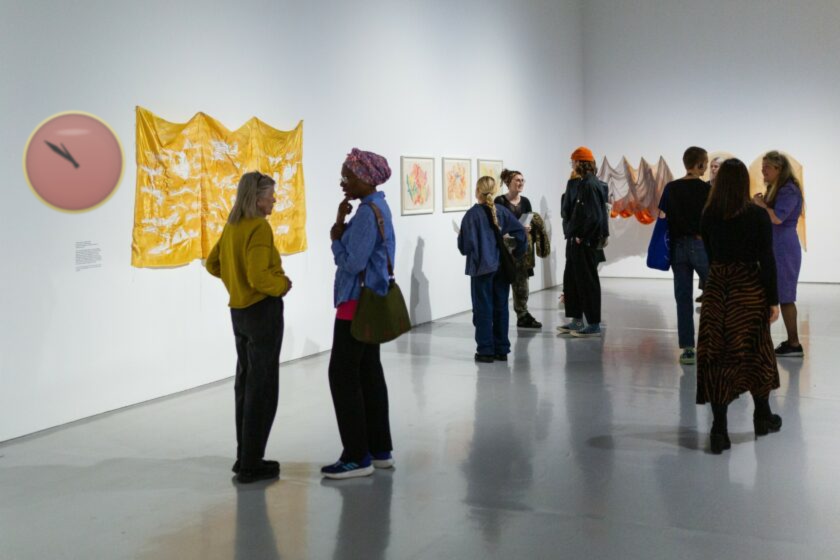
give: {"hour": 10, "minute": 51}
